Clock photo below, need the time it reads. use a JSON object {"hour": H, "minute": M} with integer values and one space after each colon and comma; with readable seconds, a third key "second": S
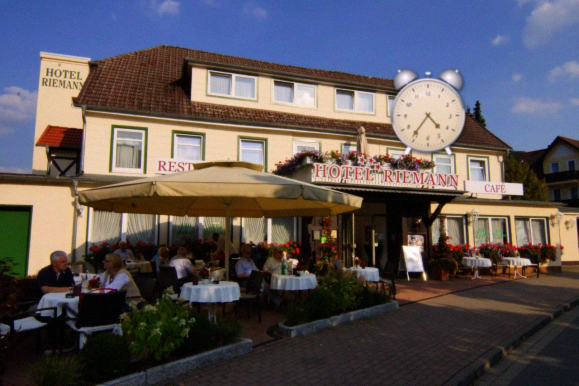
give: {"hour": 4, "minute": 36}
